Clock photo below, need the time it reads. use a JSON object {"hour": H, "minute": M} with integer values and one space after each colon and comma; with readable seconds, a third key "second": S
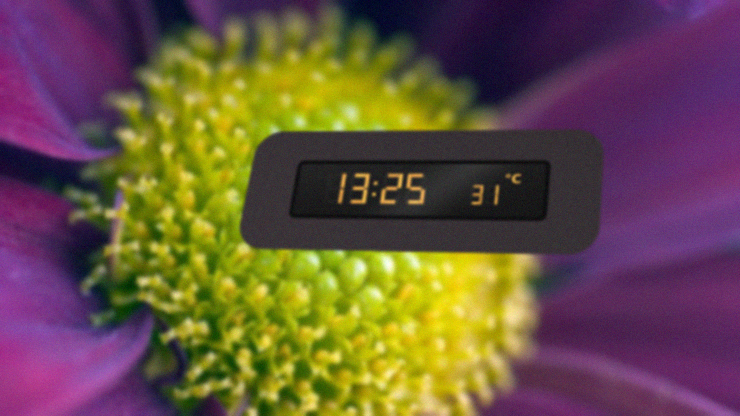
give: {"hour": 13, "minute": 25}
